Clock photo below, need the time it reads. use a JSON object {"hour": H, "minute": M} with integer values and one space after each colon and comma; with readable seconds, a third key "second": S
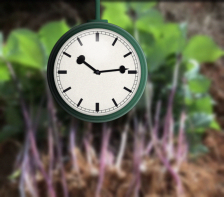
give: {"hour": 10, "minute": 14}
